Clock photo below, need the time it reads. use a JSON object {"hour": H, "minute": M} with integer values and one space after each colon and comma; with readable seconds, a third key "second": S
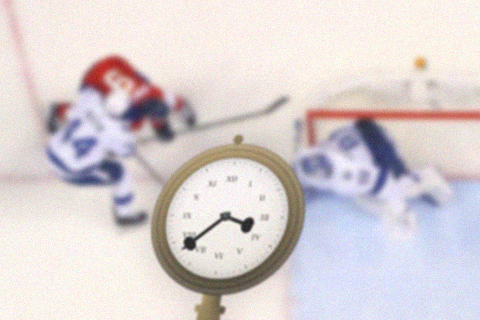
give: {"hour": 3, "minute": 38}
